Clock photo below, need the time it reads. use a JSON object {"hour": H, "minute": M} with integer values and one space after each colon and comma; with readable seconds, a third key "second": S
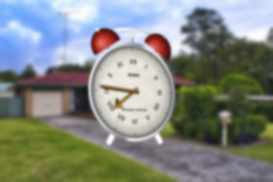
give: {"hour": 7, "minute": 46}
